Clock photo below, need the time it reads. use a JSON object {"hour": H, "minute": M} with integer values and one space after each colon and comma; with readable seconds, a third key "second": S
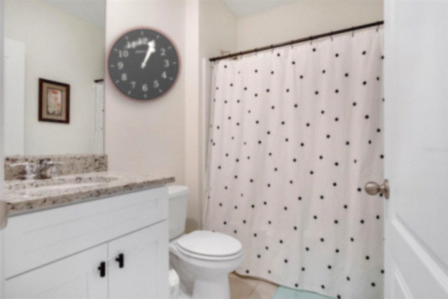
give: {"hour": 1, "minute": 4}
